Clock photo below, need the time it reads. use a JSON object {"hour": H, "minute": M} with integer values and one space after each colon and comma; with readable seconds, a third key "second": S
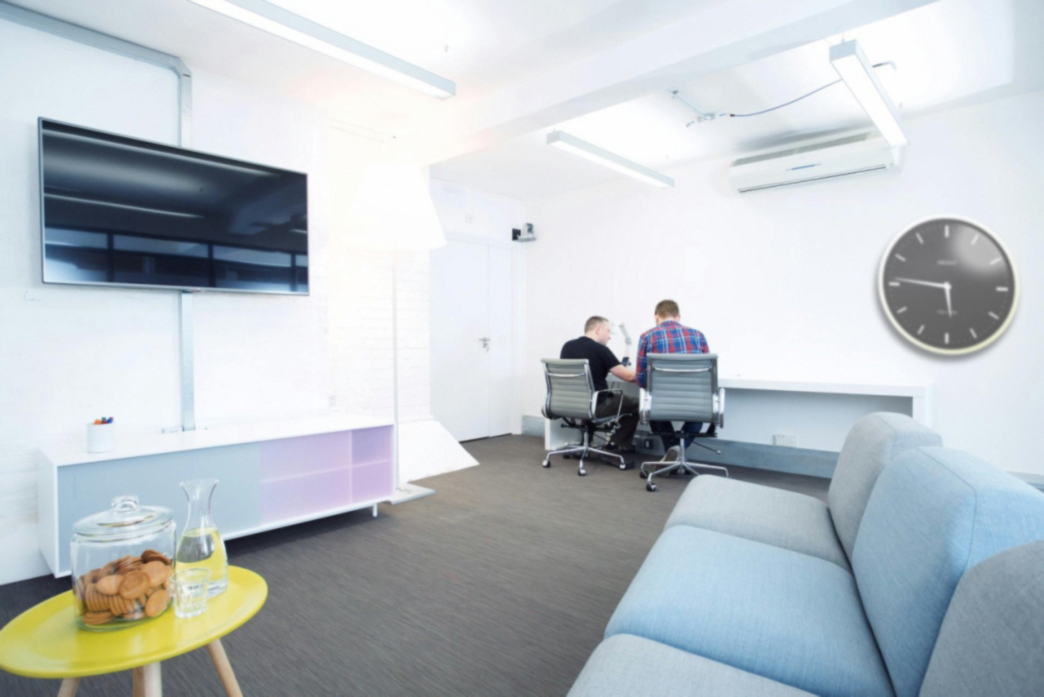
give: {"hour": 5, "minute": 46}
